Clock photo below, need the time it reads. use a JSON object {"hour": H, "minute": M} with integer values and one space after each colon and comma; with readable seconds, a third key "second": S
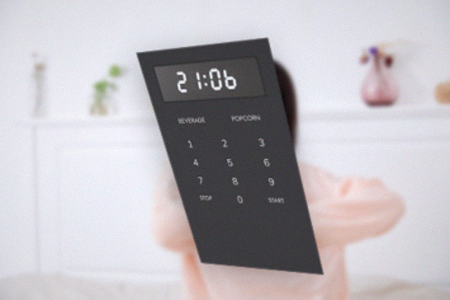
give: {"hour": 21, "minute": 6}
